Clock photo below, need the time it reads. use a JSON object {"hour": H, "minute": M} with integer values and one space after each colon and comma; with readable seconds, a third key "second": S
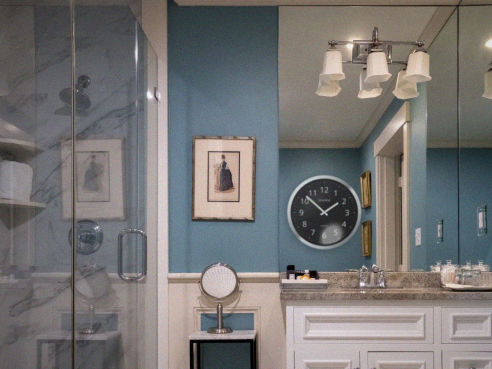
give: {"hour": 1, "minute": 52}
